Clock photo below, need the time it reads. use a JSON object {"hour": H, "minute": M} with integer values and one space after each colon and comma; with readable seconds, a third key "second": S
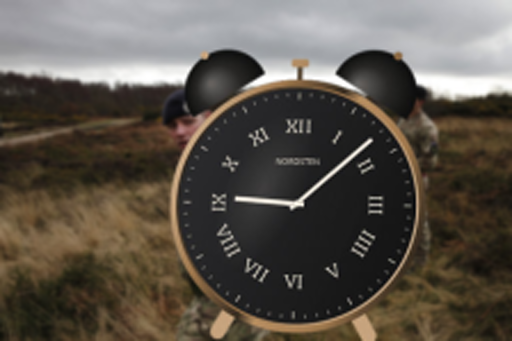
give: {"hour": 9, "minute": 8}
